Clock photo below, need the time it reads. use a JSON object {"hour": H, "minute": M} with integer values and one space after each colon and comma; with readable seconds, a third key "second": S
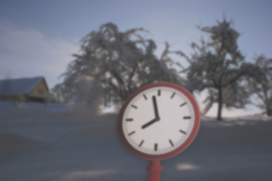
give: {"hour": 7, "minute": 58}
